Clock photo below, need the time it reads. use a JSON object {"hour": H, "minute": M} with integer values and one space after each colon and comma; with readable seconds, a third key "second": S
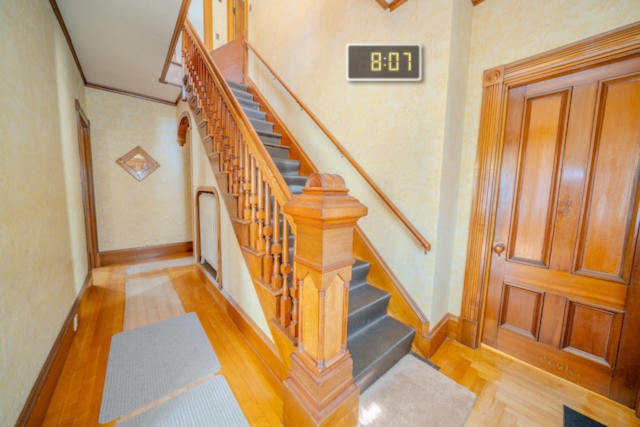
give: {"hour": 8, "minute": 7}
